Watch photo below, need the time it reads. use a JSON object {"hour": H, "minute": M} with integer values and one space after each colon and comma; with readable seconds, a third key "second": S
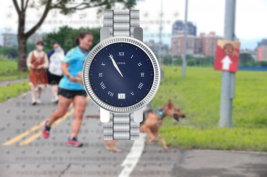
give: {"hour": 10, "minute": 55}
